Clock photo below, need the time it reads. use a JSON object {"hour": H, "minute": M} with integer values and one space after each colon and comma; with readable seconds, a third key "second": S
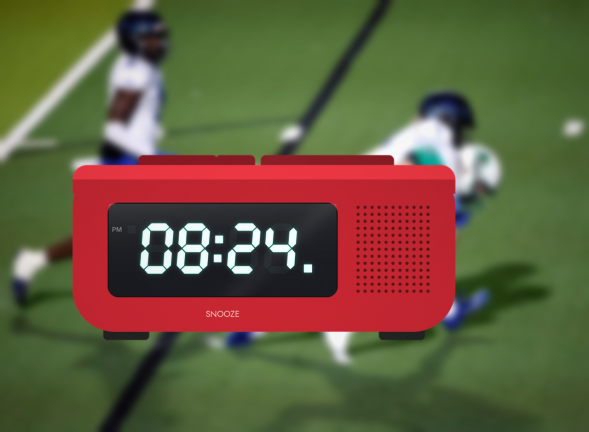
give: {"hour": 8, "minute": 24}
